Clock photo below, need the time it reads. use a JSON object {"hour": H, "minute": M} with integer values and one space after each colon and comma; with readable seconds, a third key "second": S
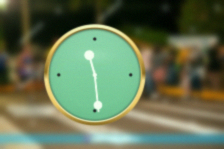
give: {"hour": 11, "minute": 29}
